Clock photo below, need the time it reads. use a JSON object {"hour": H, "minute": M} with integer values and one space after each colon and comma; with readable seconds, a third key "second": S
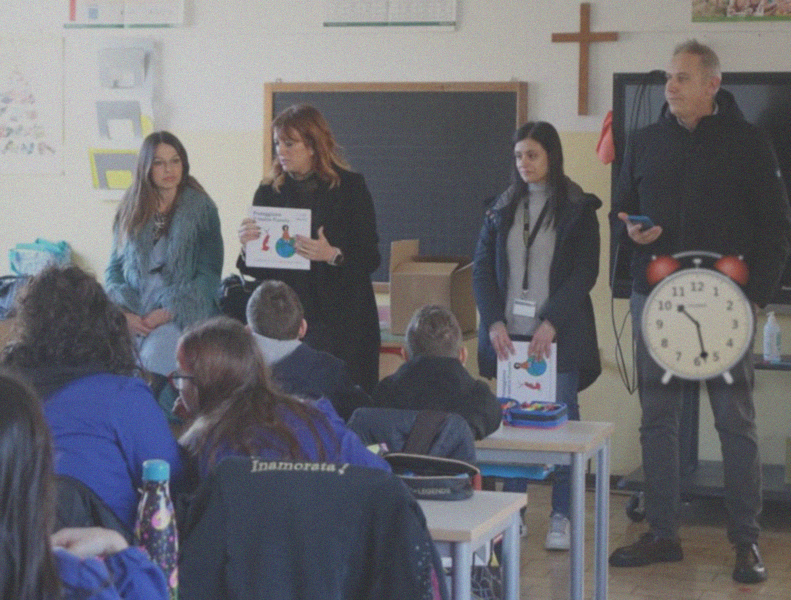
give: {"hour": 10, "minute": 28}
